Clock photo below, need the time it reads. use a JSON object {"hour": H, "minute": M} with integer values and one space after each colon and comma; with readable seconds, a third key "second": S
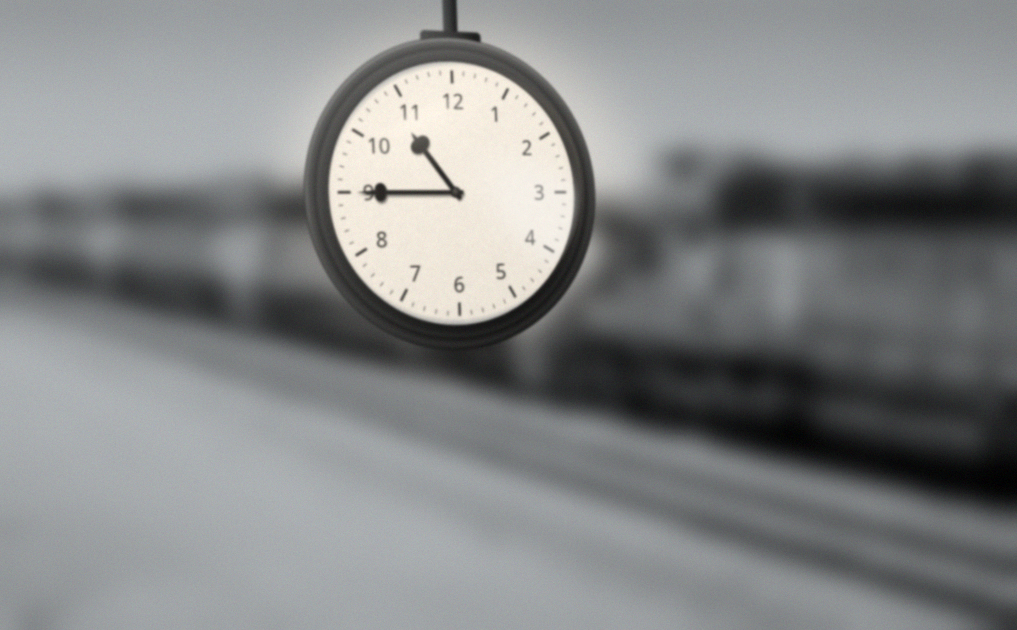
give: {"hour": 10, "minute": 45}
